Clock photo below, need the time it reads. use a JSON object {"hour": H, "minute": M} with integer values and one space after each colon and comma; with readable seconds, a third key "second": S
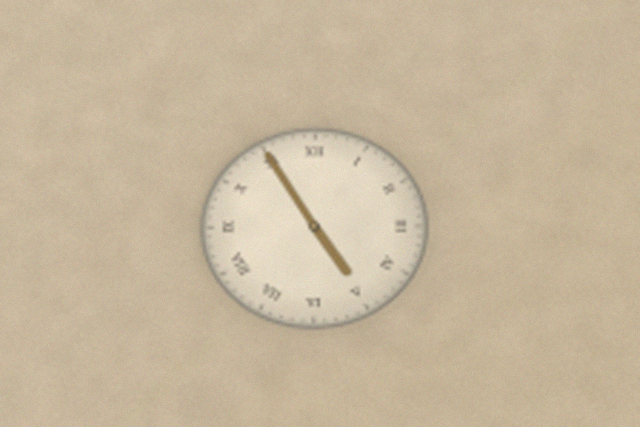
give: {"hour": 4, "minute": 55}
